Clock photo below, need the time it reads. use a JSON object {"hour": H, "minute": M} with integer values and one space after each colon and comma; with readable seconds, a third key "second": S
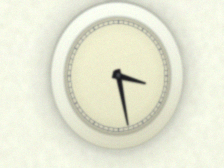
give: {"hour": 3, "minute": 28}
